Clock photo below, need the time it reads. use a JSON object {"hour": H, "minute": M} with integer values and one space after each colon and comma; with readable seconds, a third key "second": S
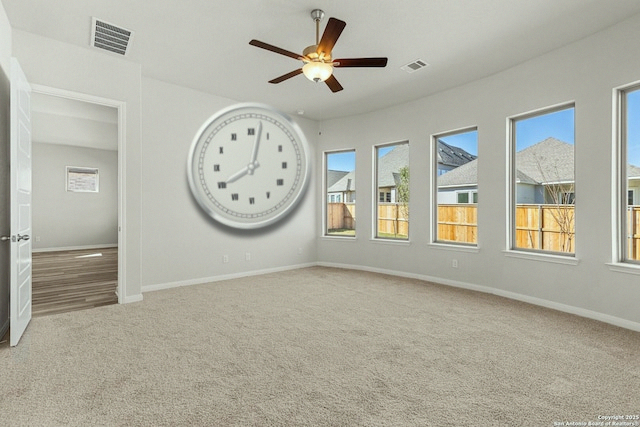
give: {"hour": 8, "minute": 2}
